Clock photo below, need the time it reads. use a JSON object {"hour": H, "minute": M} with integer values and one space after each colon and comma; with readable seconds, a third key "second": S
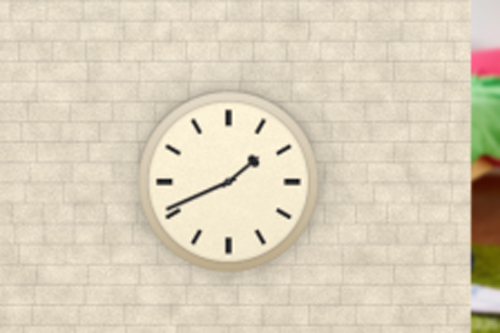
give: {"hour": 1, "minute": 41}
